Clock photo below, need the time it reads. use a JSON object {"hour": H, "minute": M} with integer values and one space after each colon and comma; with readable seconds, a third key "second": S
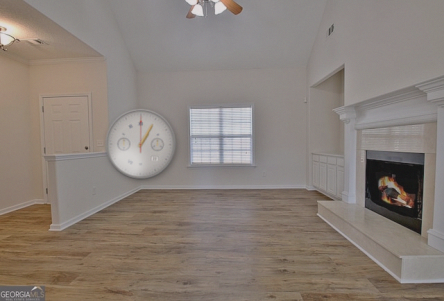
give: {"hour": 1, "minute": 5}
